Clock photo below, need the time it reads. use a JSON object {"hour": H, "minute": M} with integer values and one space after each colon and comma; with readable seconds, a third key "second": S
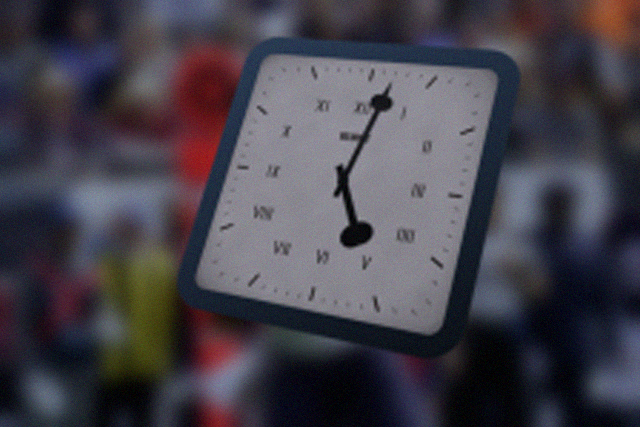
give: {"hour": 5, "minute": 2}
